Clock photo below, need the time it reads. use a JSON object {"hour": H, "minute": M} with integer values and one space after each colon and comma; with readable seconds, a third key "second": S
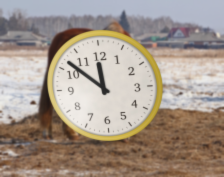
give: {"hour": 11, "minute": 52}
